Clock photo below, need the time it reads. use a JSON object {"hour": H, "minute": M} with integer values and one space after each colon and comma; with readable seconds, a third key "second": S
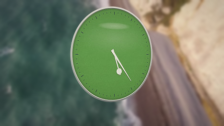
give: {"hour": 5, "minute": 24}
